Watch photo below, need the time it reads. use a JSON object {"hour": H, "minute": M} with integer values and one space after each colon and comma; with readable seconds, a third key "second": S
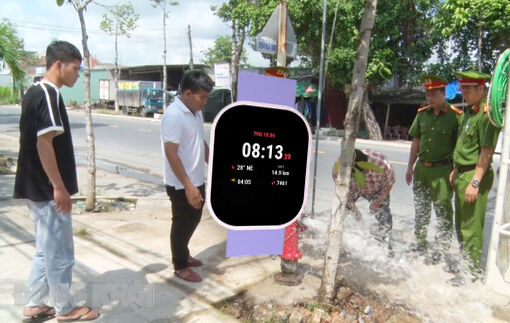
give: {"hour": 8, "minute": 13, "second": 39}
